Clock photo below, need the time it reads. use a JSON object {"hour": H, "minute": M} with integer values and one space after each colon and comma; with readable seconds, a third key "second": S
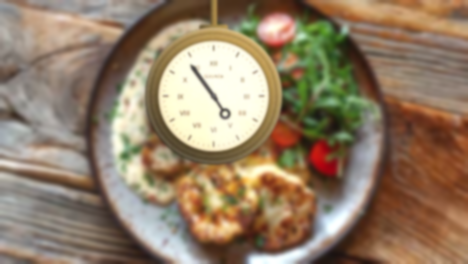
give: {"hour": 4, "minute": 54}
